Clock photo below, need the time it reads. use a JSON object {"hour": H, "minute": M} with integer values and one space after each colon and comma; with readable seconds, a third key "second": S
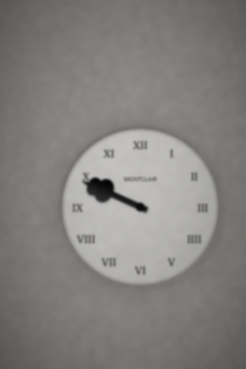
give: {"hour": 9, "minute": 49}
